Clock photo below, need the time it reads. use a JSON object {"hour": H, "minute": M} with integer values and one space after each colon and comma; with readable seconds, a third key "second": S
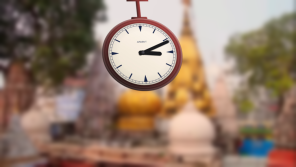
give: {"hour": 3, "minute": 11}
